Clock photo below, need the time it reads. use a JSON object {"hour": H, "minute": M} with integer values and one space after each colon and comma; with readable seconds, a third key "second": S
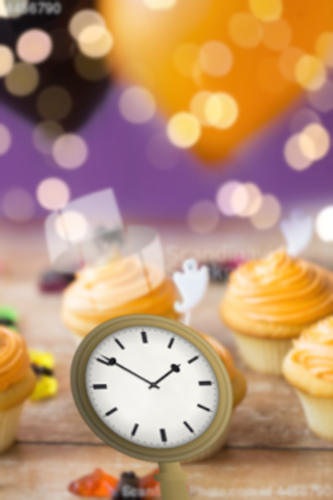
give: {"hour": 1, "minute": 51}
